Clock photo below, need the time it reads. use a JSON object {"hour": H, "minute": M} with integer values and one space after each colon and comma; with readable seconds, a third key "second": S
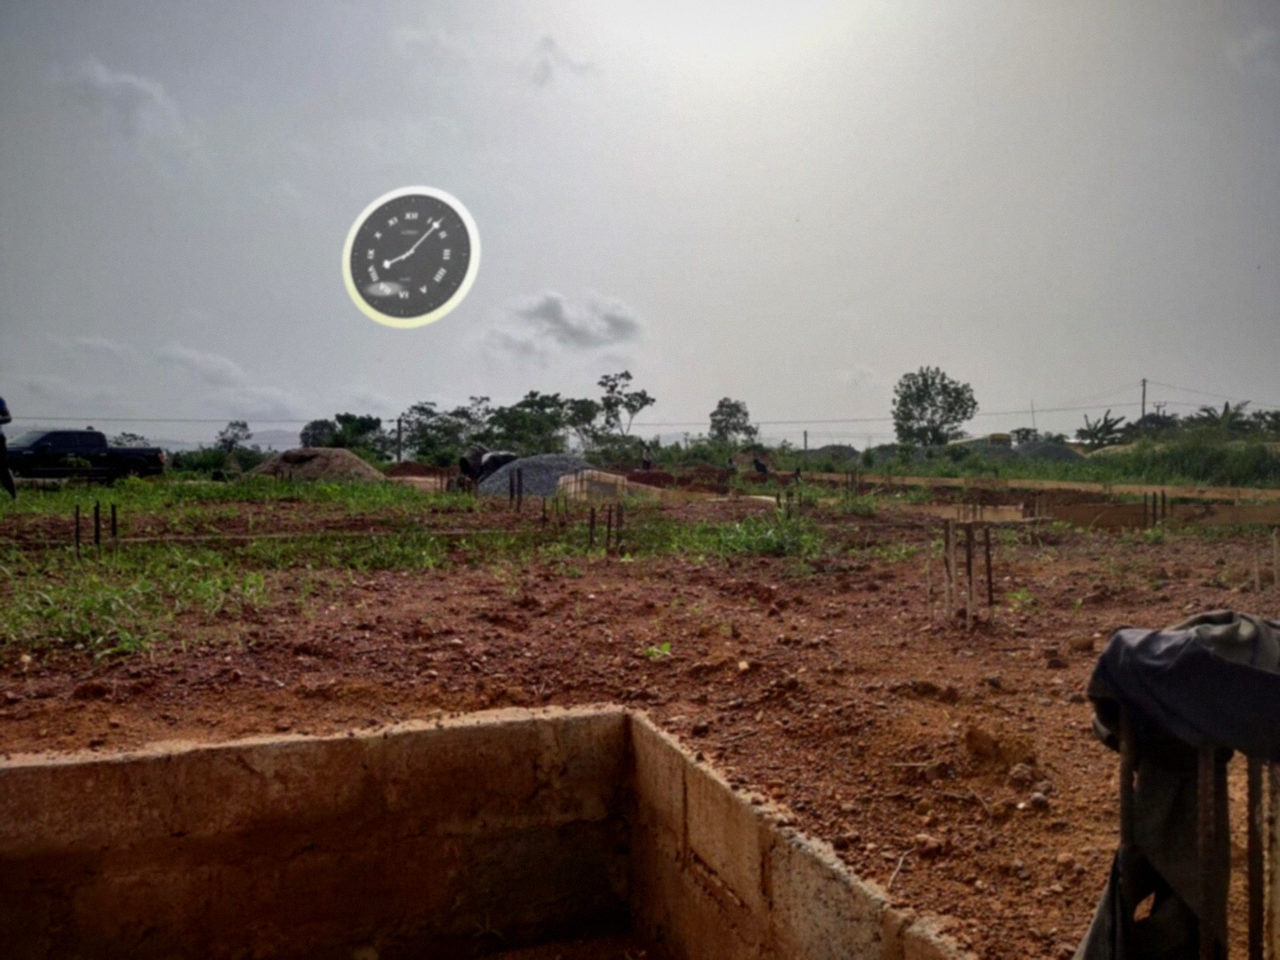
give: {"hour": 8, "minute": 7}
